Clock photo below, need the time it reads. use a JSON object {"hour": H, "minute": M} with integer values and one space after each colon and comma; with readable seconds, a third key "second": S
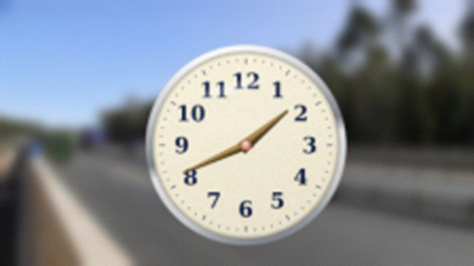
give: {"hour": 1, "minute": 41}
